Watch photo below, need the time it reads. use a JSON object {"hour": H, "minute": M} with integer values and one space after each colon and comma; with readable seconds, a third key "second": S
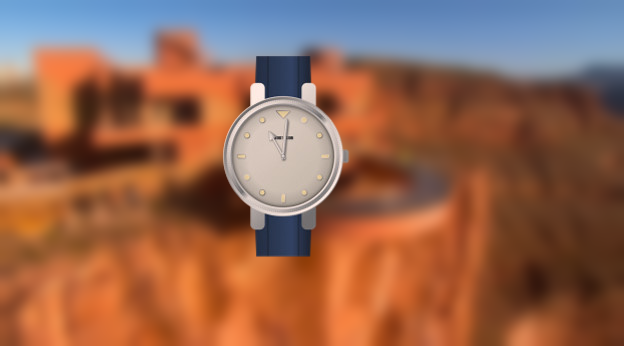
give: {"hour": 11, "minute": 1}
